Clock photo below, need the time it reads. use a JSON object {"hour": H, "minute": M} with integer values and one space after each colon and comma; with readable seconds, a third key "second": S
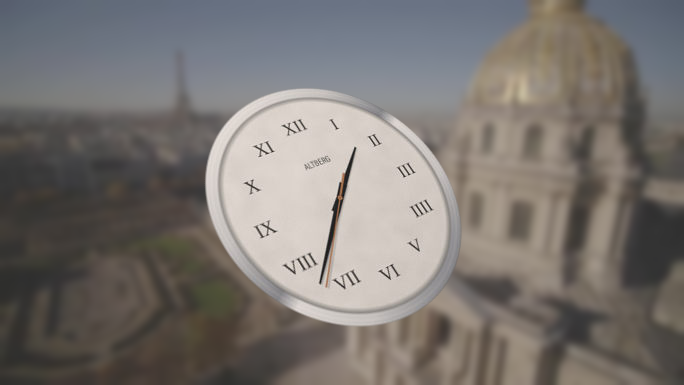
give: {"hour": 1, "minute": 37, "second": 37}
